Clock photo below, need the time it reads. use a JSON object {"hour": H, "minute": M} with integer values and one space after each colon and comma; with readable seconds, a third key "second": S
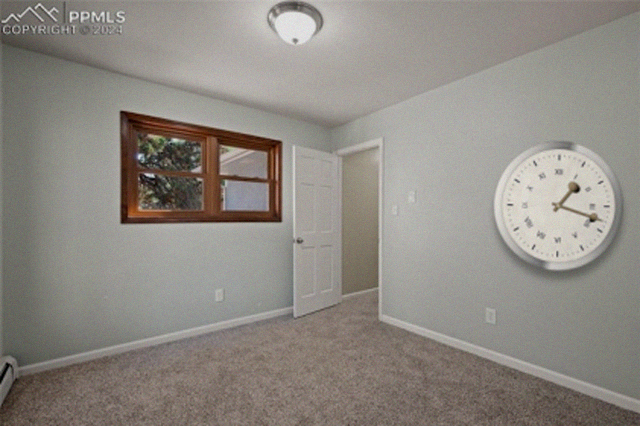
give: {"hour": 1, "minute": 18}
